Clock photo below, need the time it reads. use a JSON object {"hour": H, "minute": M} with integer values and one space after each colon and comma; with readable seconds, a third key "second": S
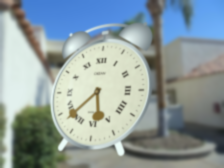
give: {"hour": 5, "minute": 38}
